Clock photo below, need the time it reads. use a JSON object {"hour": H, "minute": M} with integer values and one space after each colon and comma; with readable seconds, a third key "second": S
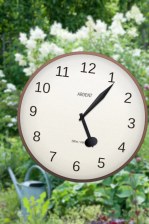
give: {"hour": 5, "minute": 6}
